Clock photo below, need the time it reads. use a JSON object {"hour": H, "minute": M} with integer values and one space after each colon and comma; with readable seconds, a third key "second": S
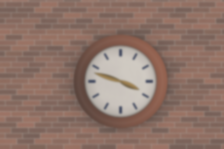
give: {"hour": 3, "minute": 48}
